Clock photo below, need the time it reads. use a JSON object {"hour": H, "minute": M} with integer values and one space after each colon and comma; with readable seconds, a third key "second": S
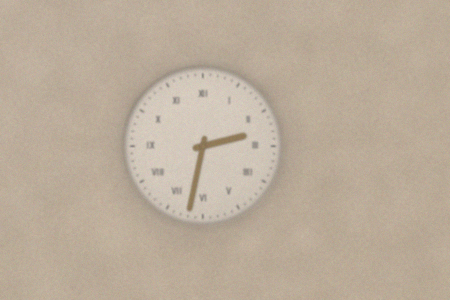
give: {"hour": 2, "minute": 32}
